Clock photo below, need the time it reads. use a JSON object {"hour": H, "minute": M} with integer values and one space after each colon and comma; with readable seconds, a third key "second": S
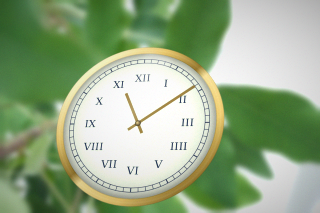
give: {"hour": 11, "minute": 9}
